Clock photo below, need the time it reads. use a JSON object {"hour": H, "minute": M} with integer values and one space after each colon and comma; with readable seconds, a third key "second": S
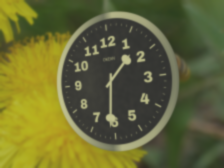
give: {"hour": 1, "minute": 31}
